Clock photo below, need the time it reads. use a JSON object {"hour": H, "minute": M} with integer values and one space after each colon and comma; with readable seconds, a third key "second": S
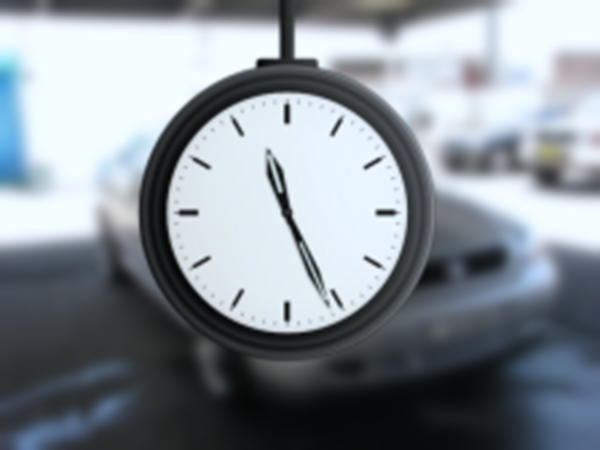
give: {"hour": 11, "minute": 26}
